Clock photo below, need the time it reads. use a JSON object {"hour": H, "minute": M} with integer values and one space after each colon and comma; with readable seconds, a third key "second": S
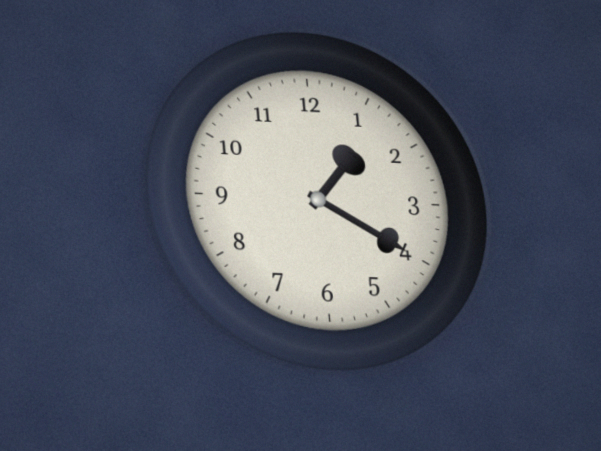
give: {"hour": 1, "minute": 20}
